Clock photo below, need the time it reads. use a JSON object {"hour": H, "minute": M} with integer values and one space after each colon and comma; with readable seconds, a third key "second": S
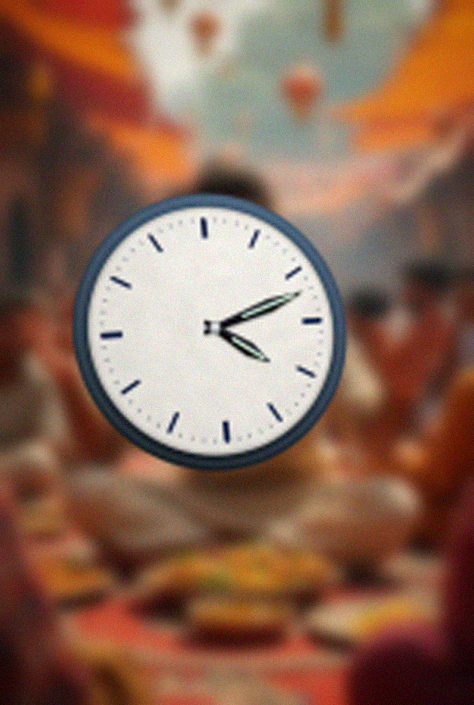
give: {"hour": 4, "minute": 12}
